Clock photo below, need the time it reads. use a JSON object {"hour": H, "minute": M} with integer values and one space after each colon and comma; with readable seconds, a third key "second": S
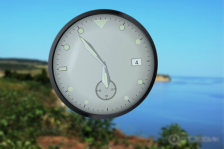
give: {"hour": 5, "minute": 54}
